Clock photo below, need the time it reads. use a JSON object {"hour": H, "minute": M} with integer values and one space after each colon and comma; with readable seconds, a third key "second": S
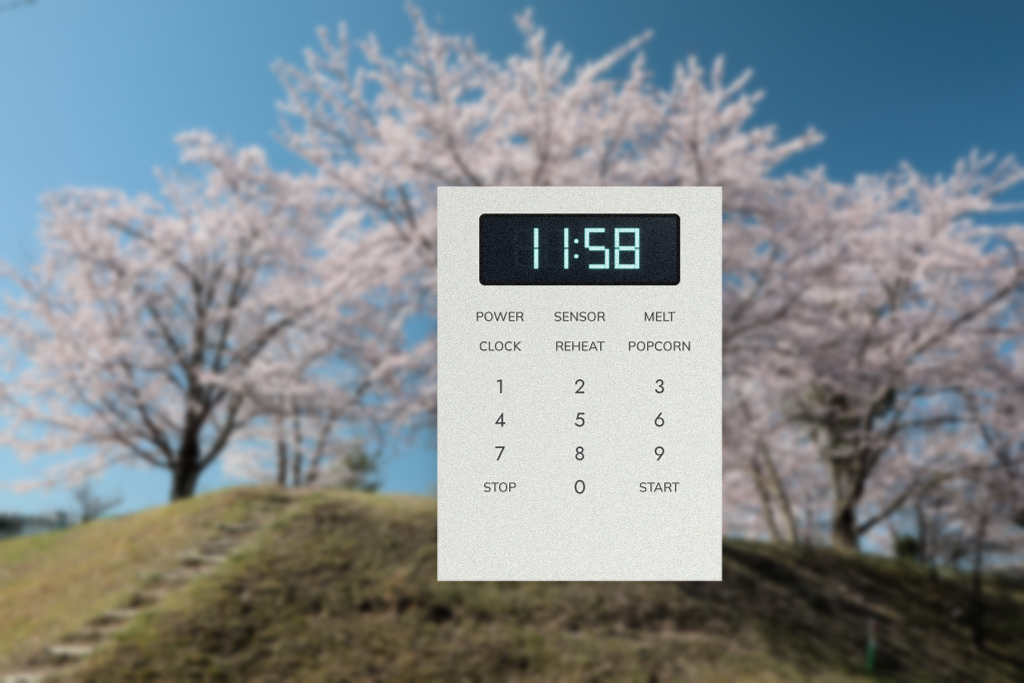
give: {"hour": 11, "minute": 58}
